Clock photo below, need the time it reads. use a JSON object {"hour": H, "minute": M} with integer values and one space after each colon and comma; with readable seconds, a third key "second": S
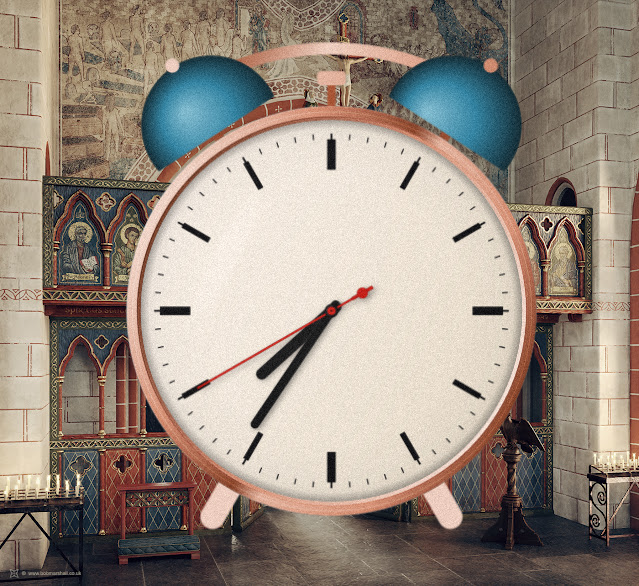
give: {"hour": 7, "minute": 35, "second": 40}
